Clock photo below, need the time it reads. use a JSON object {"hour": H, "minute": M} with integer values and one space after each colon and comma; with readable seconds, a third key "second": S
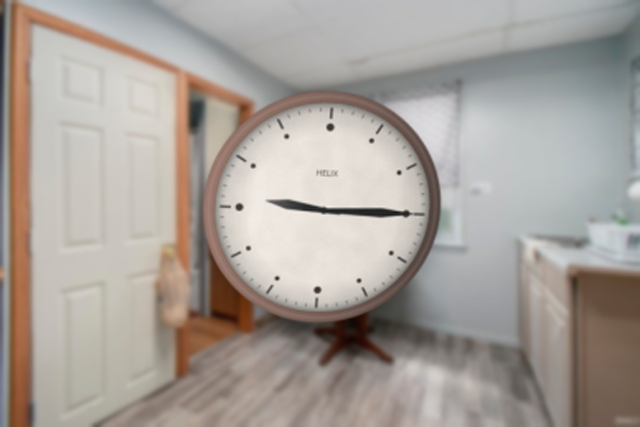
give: {"hour": 9, "minute": 15}
